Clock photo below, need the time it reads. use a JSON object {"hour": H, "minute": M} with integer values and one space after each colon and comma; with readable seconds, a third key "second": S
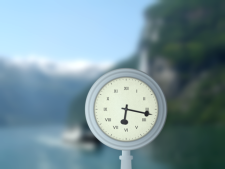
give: {"hour": 6, "minute": 17}
